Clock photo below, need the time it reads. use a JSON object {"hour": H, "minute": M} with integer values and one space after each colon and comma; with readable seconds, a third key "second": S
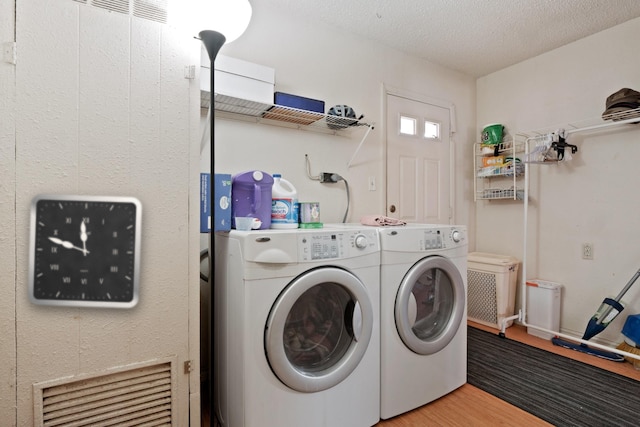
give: {"hour": 11, "minute": 48}
